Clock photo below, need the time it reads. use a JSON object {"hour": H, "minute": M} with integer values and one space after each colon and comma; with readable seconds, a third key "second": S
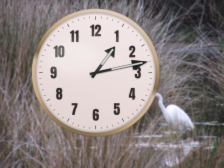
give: {"hour": 1, "minute": 13}
